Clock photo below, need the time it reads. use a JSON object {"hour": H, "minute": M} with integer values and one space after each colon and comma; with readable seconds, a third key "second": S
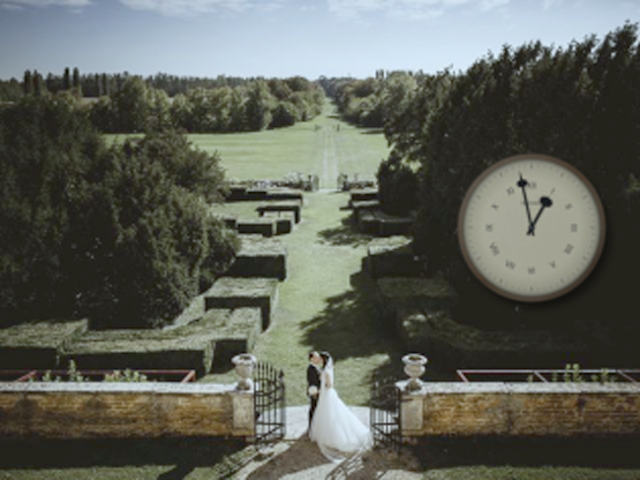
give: {"hour": 12, "minute": 58}
